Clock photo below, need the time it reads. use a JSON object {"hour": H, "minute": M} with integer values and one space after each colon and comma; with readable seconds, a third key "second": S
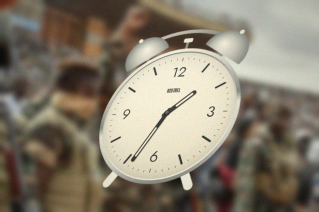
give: {"hour": 1, "minute": 34}
